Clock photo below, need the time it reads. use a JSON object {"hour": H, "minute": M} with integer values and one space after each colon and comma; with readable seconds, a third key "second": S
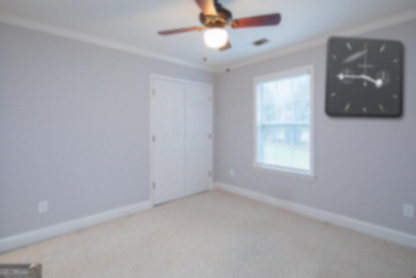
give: {"hour": 3, "minute": 45}
